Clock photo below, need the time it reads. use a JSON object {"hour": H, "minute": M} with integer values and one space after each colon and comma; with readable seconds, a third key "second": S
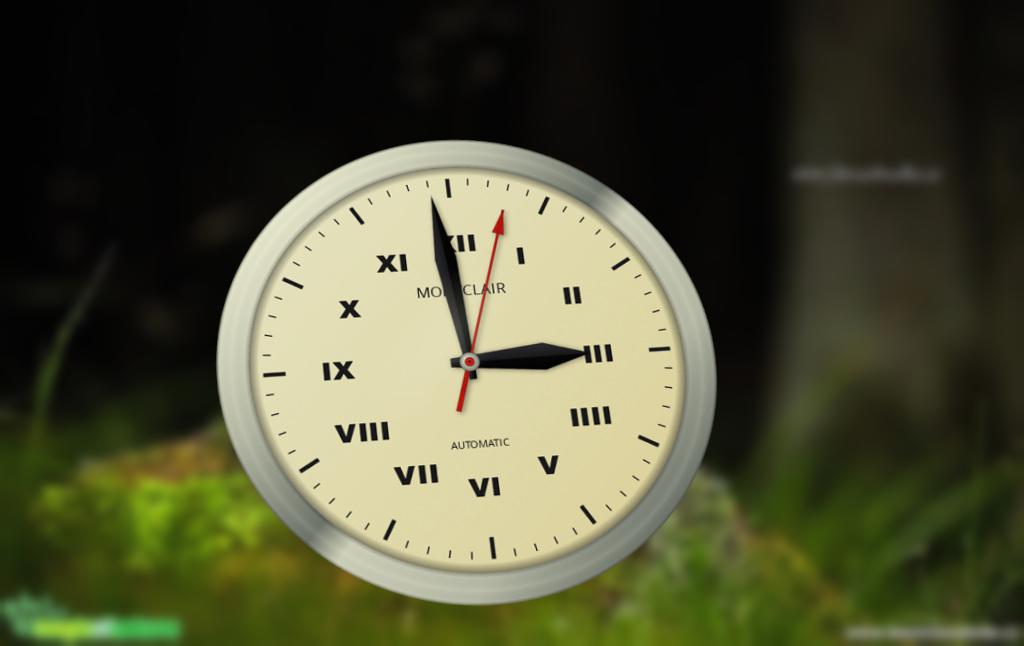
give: {"hour": 2, "minute": 59, "second": 3}
